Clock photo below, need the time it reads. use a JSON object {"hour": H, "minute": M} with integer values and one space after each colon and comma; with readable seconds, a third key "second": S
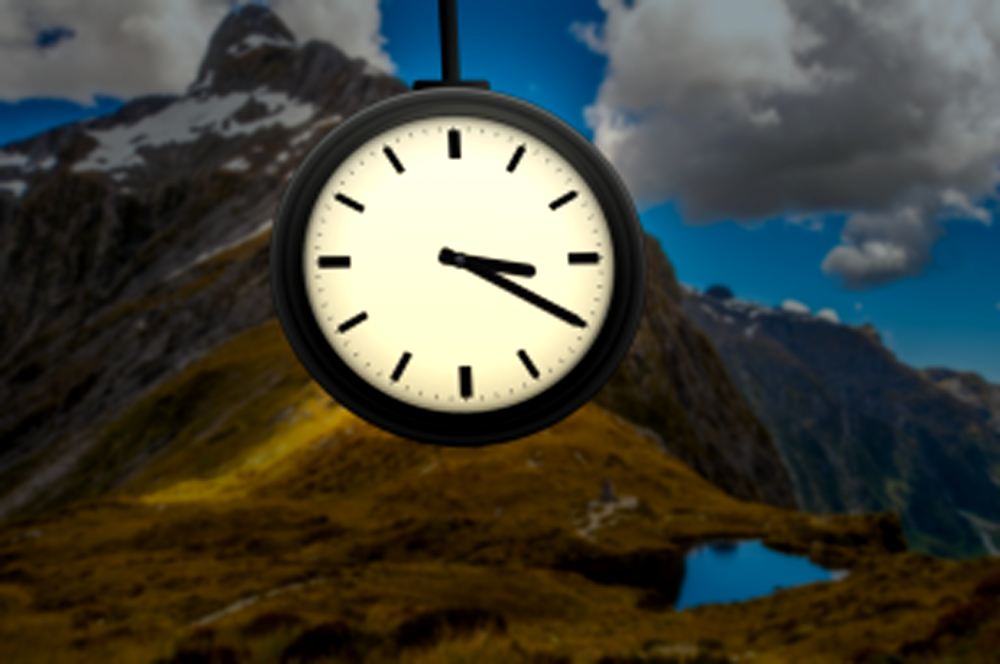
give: {"hour": 3, "minute": 20}
